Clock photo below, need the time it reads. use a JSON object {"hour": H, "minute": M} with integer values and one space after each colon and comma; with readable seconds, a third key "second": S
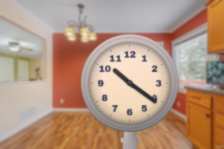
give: {"hour": 10, "minute": 21}
